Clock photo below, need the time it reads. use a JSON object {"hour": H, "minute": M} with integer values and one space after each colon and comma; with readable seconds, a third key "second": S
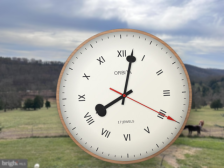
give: {"hour": 8, "minute": 2, "second": 20}
